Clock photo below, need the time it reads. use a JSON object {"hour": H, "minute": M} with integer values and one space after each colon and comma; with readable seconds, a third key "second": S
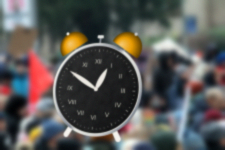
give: {"hour": 12, "minute": 50}
